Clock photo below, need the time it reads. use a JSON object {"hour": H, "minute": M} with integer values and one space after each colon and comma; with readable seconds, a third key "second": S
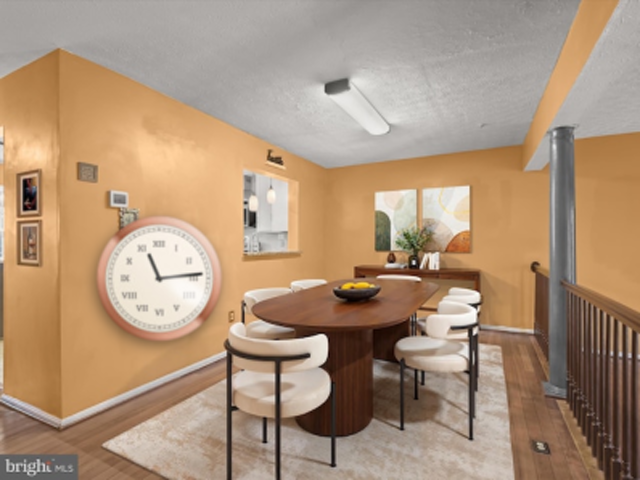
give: {"hour": 11, "minute": 14}
